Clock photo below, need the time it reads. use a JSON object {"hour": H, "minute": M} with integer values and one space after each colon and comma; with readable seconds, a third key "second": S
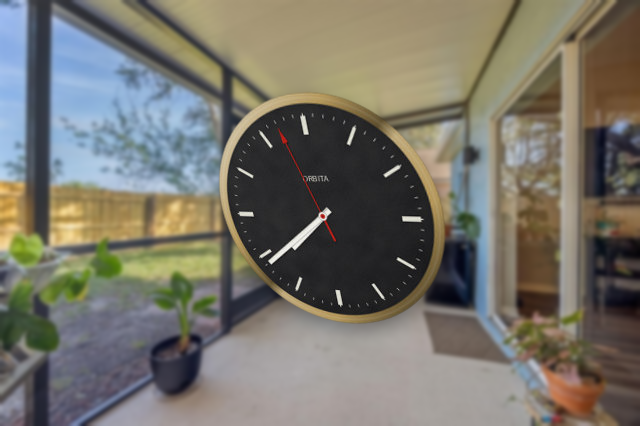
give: {"hour": 7, "minute": 38, "second": 57}
